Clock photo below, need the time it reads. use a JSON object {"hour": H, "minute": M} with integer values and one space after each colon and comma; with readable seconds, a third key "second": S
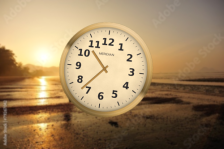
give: {"hour": 10, "minute": 37}
